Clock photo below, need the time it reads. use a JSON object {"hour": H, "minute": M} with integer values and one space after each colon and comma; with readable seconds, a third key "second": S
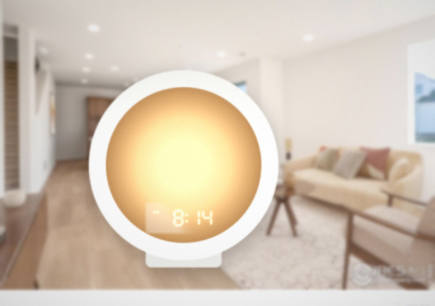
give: {"hour": 8, "minute": 14}
